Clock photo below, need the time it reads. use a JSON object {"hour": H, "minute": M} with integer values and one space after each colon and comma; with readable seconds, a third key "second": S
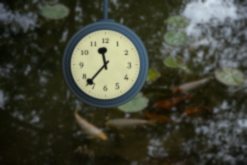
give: {"hour": 11, "minute": 37}
